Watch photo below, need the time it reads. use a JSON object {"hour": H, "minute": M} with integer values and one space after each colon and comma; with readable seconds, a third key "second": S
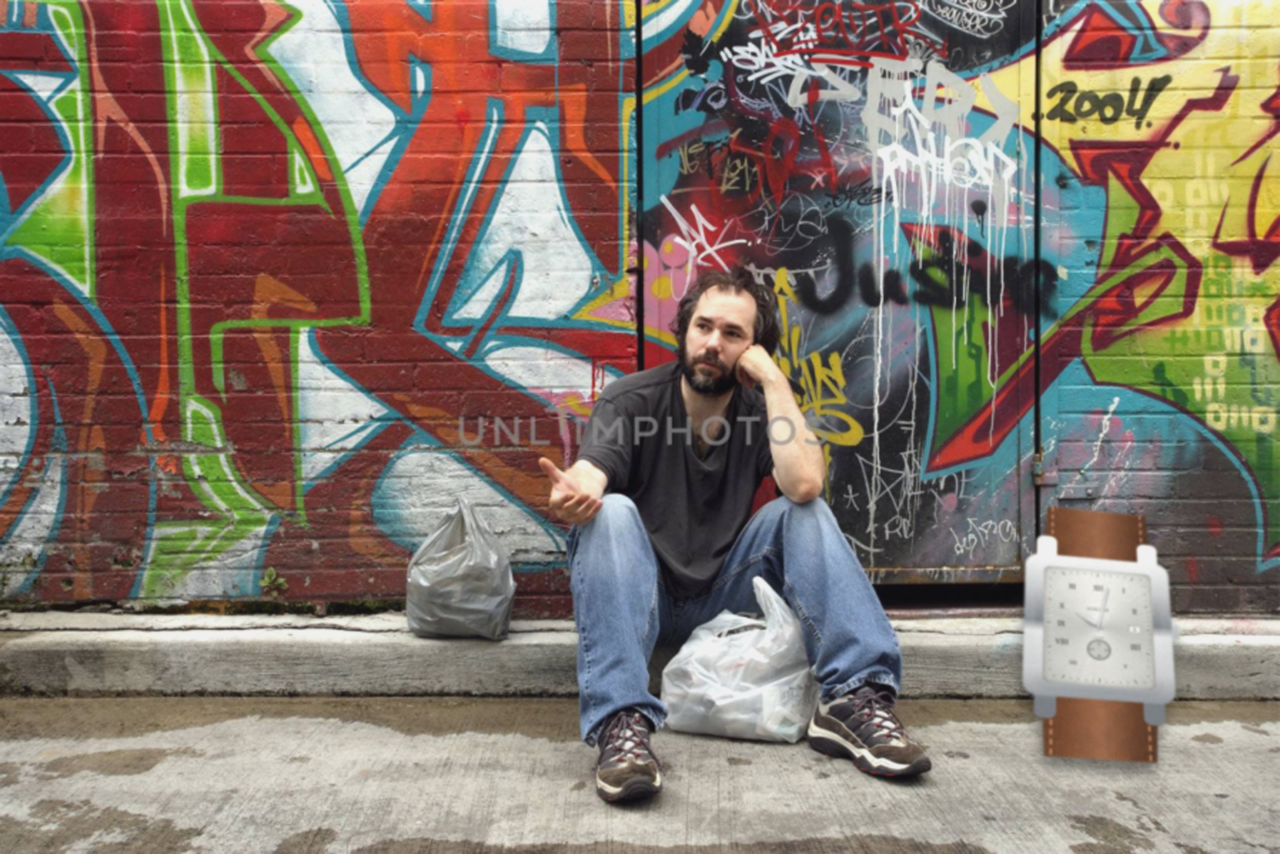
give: {"hour": 10, "minute": 2}
